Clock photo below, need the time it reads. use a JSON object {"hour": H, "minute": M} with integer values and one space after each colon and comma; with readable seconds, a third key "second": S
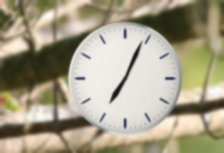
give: {"hour": 7, "minute": 4}
